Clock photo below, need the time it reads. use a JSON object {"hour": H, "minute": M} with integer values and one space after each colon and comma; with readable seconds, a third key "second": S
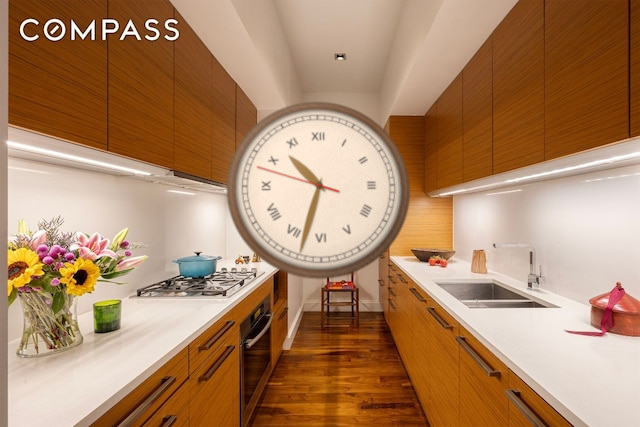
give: {"hour": 10, "minute": 32, "second": 48}
